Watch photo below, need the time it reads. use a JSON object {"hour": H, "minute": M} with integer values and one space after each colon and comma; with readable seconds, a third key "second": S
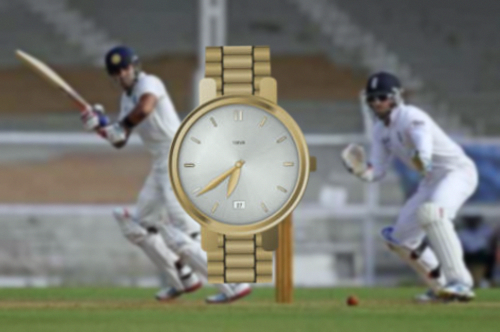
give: {"hour": 6, "minute": 39}
